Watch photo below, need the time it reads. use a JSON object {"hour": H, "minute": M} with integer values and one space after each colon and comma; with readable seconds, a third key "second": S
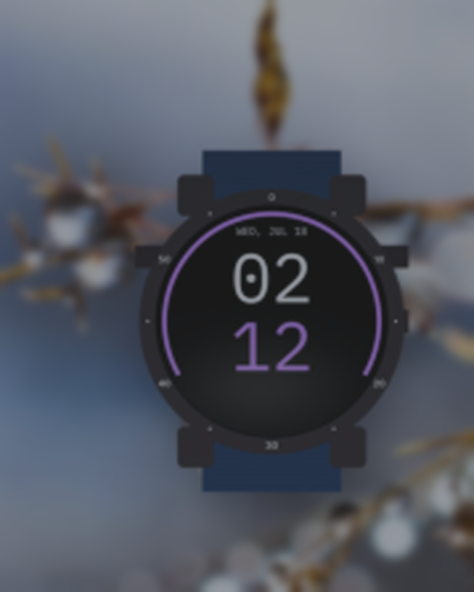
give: {"hour": 2, "minute": 12}
